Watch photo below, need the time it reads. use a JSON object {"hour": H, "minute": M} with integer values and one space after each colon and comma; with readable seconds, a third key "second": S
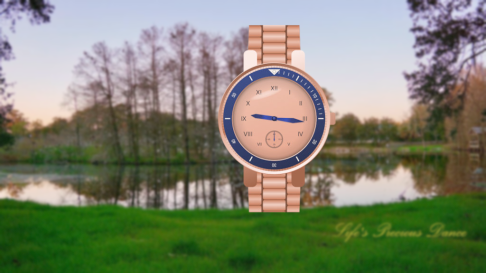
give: {"hour": 9, "minute": 16}
